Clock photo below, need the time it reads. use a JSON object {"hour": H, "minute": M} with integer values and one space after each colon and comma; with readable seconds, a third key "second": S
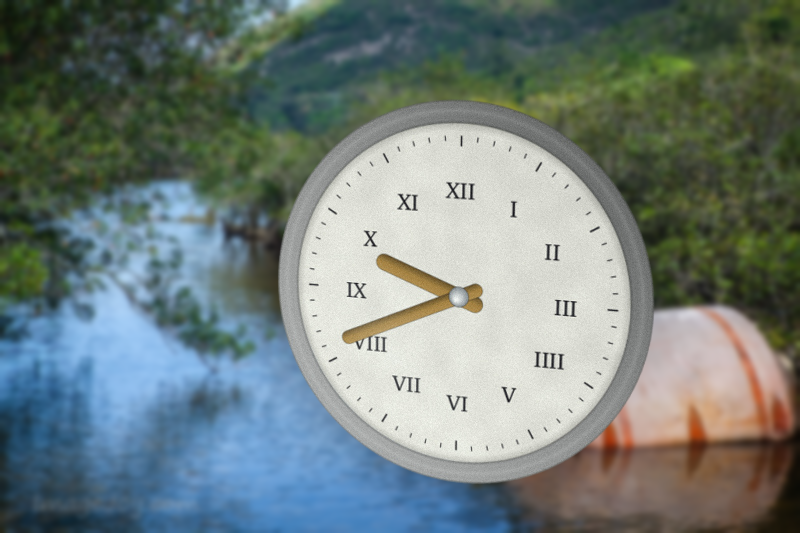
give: {"hour": 9, "minute": 41}
